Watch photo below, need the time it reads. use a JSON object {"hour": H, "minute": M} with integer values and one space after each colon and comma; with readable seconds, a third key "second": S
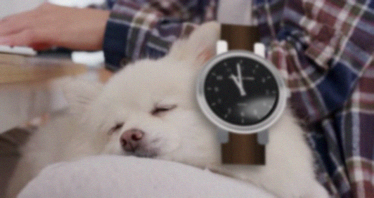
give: {"hour": 10, "minute": 59}
